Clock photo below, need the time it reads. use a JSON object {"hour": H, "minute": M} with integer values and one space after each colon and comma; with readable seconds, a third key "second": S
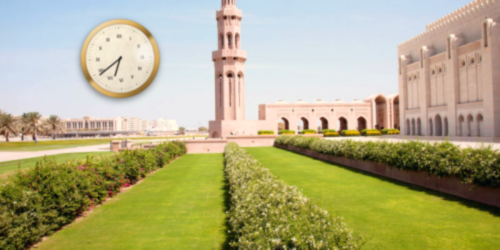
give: {"hour": 6, "minute": 39}
